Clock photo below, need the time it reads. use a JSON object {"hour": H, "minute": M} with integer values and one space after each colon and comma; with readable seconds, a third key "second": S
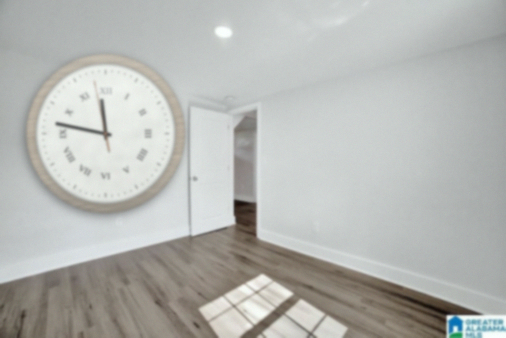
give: {"hour": 11, "minute": 46, "second": 58}
